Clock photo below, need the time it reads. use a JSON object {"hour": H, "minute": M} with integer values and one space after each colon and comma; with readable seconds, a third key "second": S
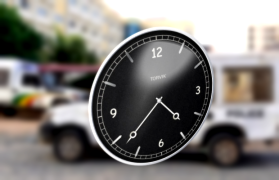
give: {"hour": 4, "minute": 38}
